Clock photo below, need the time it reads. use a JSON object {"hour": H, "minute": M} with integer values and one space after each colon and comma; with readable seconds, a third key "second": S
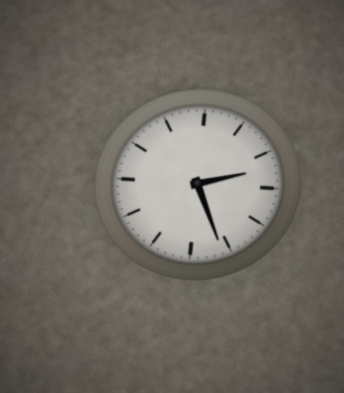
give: {"hour": 2, "minute": 26}
